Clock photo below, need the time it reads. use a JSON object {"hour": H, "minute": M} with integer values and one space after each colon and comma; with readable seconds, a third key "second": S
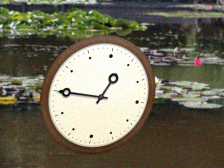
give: {"hour": 12, "minute": 45}
